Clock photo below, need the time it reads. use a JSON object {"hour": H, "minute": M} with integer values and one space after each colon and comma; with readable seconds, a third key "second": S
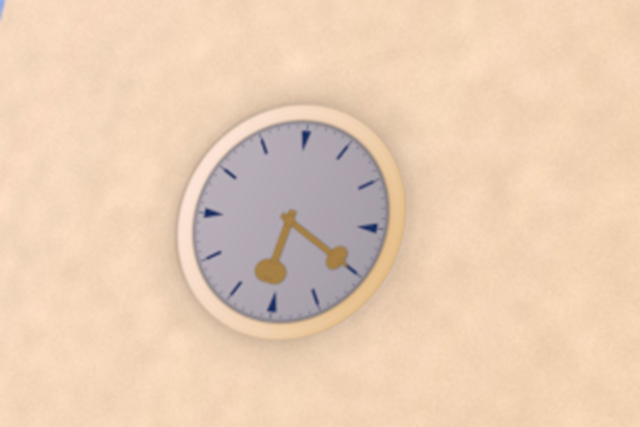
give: {"hour": 6, "minute": 20}
